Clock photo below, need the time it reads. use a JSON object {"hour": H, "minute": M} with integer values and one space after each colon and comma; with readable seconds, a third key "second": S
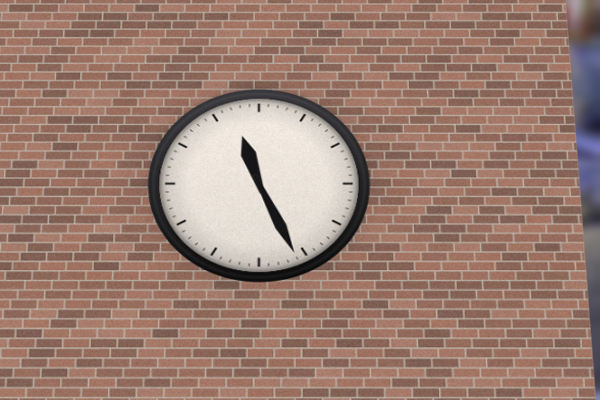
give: {"hour": 11, "minute": 26}
